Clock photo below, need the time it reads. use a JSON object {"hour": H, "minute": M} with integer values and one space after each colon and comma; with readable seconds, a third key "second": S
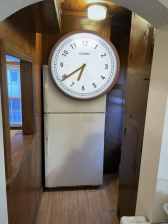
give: {"hour": 6, "minute": 39}
